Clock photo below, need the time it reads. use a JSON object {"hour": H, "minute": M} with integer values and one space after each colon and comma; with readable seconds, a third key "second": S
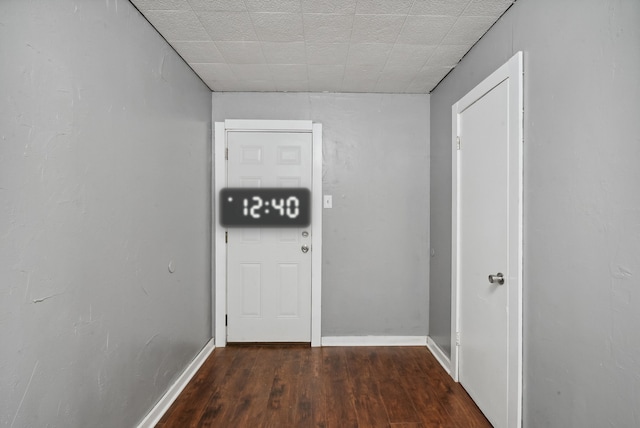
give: {"hour": 12, "minute": 40}
